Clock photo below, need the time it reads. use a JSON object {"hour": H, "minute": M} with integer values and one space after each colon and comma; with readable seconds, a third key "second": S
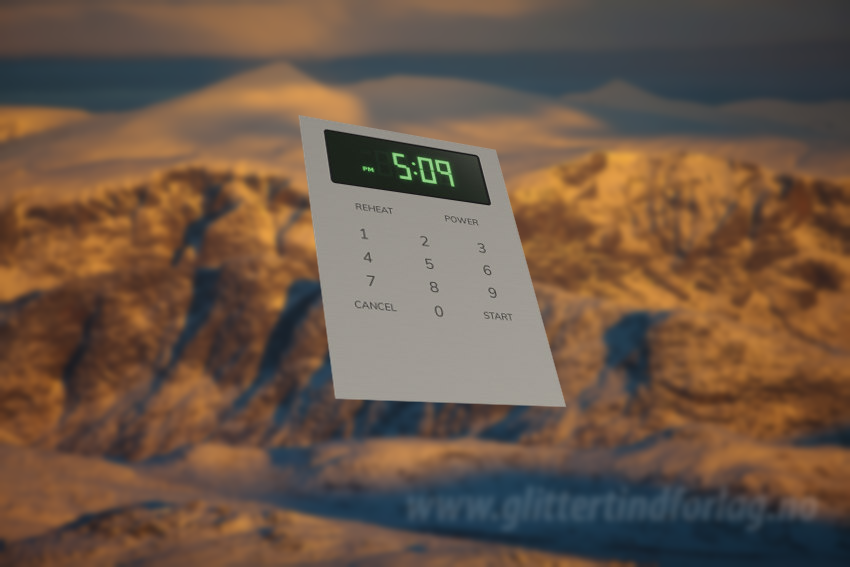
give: {"hour": 5, "minute": 9}
